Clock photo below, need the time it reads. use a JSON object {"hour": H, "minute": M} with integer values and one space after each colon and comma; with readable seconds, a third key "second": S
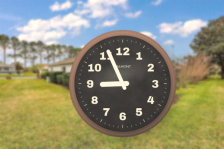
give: {"hour": 8, "minute": 56}
